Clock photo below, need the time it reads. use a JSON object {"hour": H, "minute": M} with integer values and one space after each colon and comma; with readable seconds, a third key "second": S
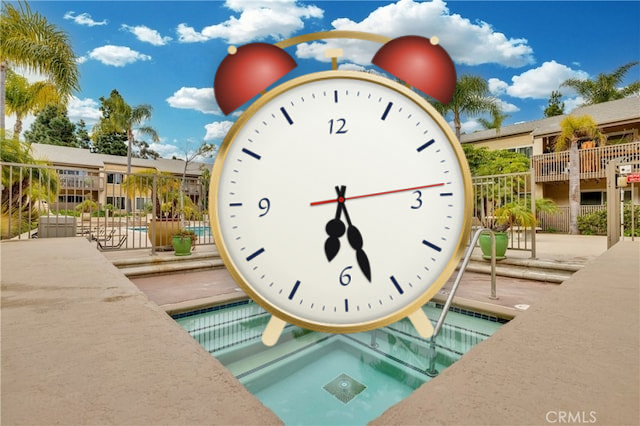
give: {"hour": 6, "minute": 27, "second": 14}
